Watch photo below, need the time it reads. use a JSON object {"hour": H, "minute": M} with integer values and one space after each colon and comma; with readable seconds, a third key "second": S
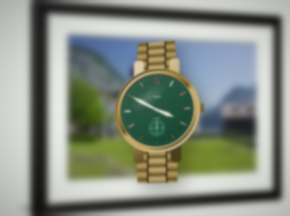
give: {"hour": 3, "minute": 50}
